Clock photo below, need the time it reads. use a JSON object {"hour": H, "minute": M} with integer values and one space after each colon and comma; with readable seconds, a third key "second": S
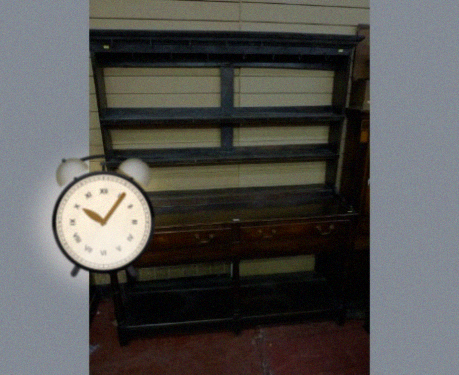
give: {"hour": 10, "minute": 6}
